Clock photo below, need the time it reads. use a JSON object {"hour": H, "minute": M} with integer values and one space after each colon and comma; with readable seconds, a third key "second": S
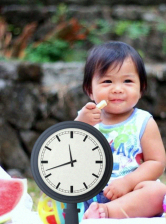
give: {"hour": 11, "minute": 42}
